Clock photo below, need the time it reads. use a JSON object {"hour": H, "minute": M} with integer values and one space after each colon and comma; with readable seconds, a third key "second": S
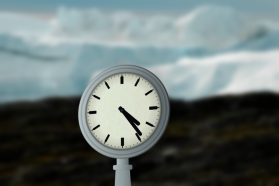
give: {"hour": 4, "minute": 24}
